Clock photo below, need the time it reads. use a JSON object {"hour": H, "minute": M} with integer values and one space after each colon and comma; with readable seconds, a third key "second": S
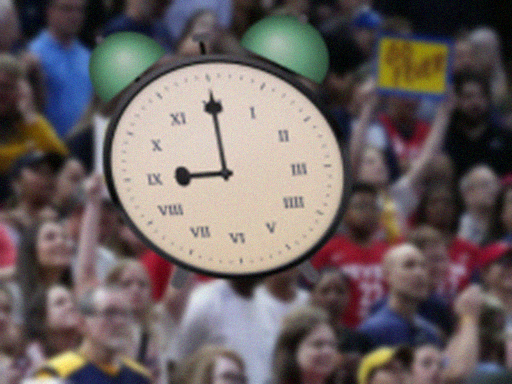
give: {"hour": 9, "minute": 0}
